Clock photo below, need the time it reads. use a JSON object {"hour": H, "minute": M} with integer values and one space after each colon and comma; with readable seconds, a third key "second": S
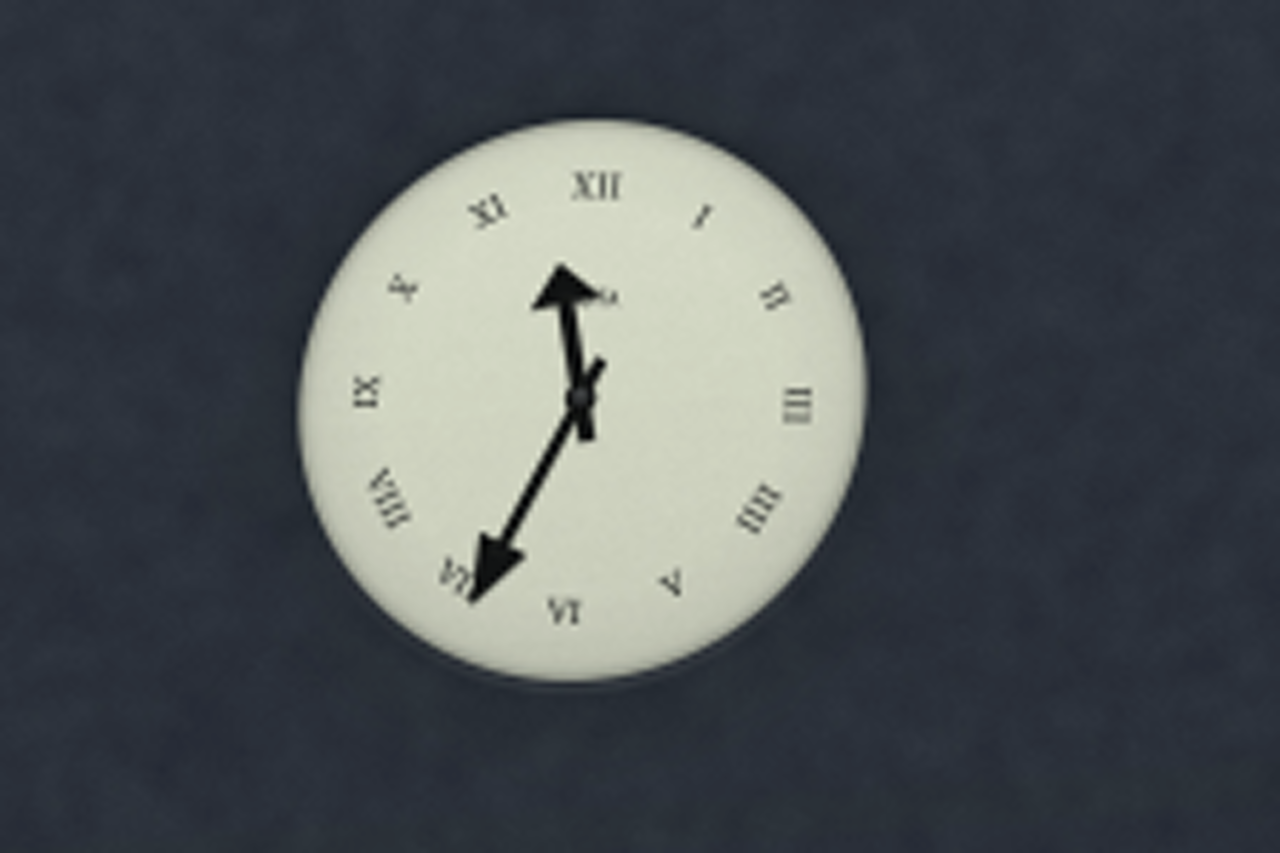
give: {"hour": 11, "minute": 34}
